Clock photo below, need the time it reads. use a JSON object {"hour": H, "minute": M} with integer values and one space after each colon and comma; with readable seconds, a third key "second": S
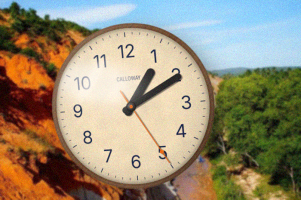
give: {"hour": 1, "minute": 10, "second": 25}
